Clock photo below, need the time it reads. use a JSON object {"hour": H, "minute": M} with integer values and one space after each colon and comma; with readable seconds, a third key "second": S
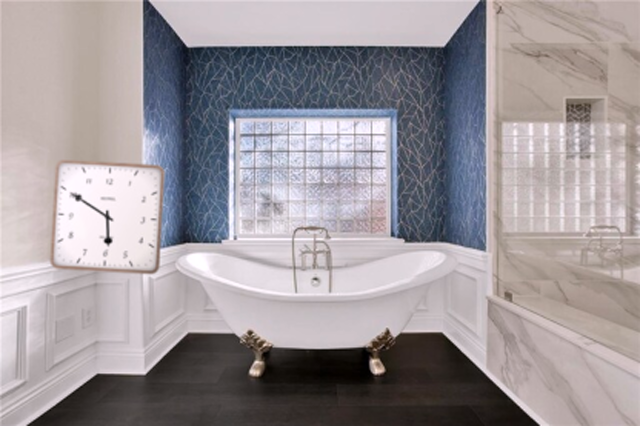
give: {"hour": 5, "minute": 50}
